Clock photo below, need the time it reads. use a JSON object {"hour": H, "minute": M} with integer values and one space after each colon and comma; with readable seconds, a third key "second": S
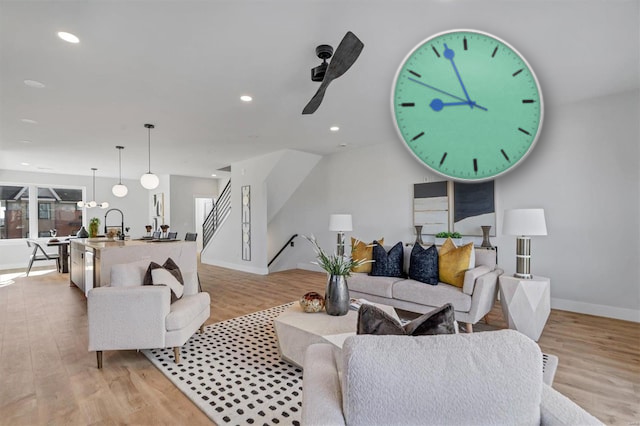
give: {"hour": 8, "minute": 56, "second": 49}
